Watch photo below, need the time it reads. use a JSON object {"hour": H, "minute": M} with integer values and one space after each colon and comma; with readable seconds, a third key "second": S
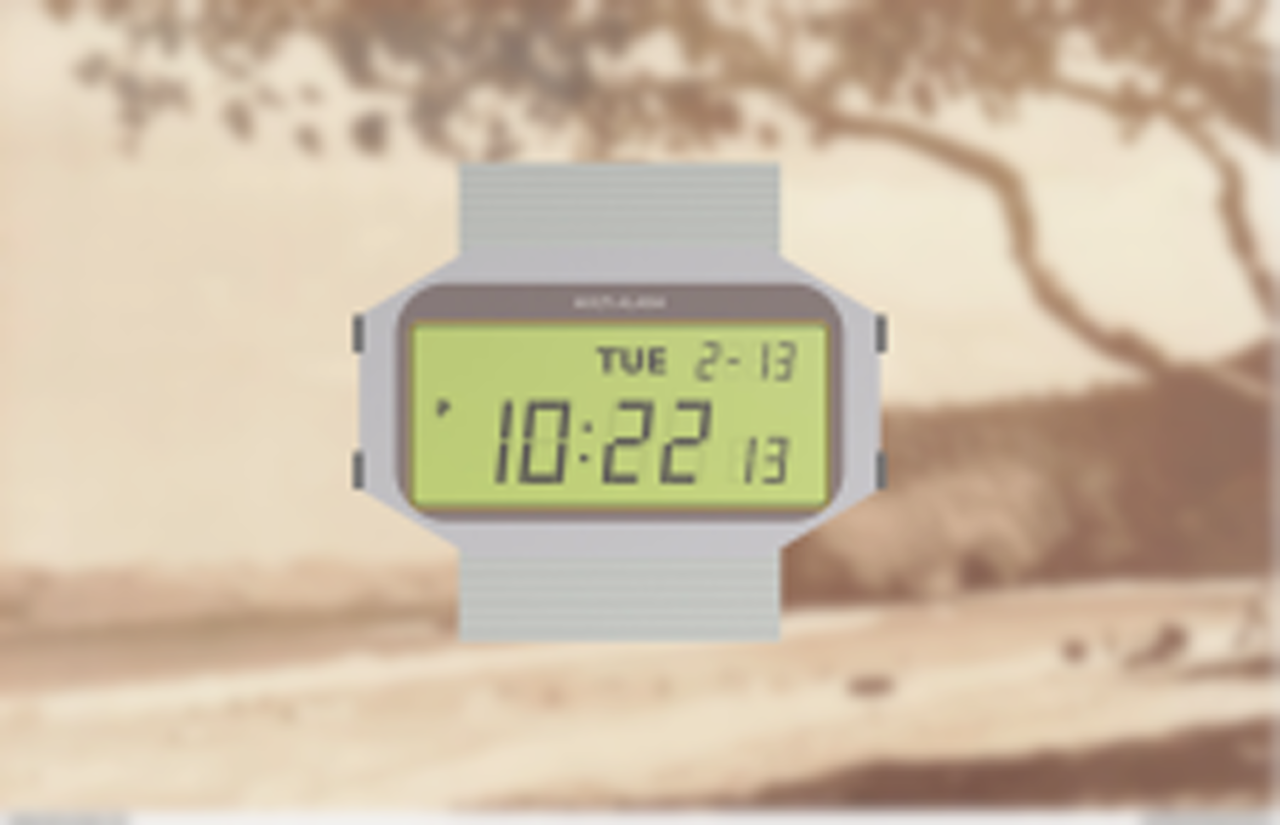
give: {"hour": 10, "minute": 22, "second": 13}
